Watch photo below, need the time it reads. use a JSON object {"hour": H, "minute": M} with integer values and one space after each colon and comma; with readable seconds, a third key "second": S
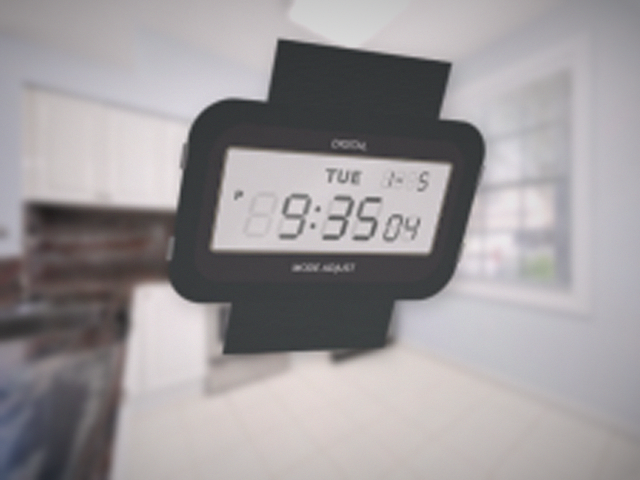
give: {"hour": 9, "minute": 35, "second": 4}
